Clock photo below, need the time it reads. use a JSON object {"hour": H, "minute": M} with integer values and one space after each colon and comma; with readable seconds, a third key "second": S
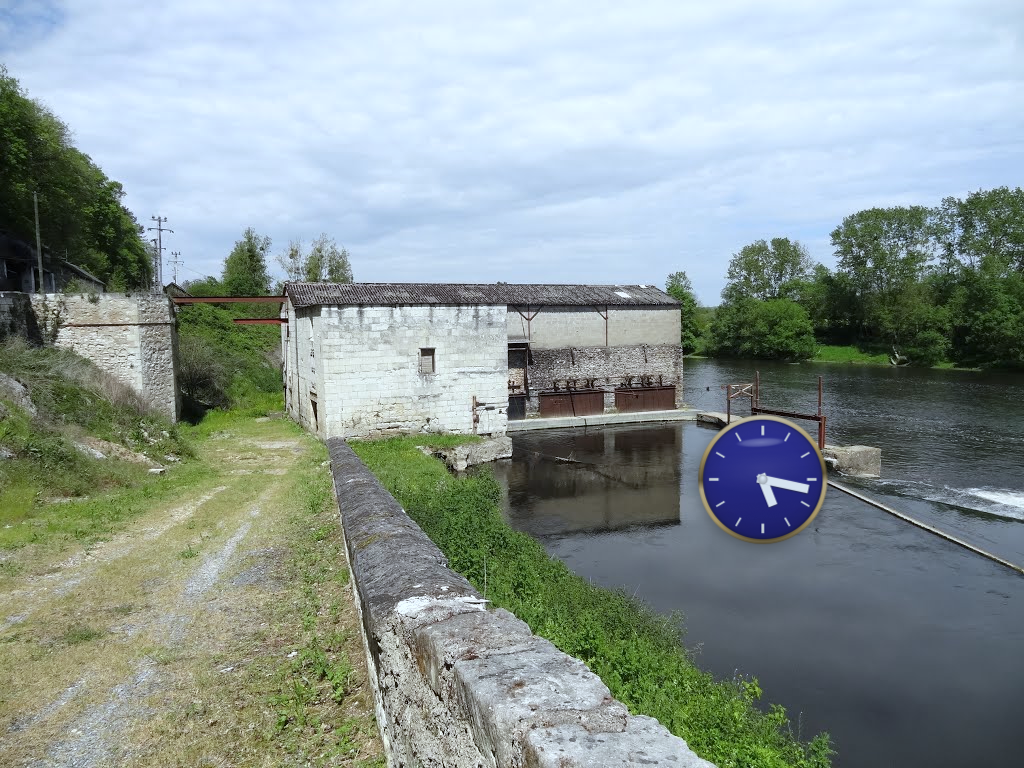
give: {"hour": 5, "minute": 17}
